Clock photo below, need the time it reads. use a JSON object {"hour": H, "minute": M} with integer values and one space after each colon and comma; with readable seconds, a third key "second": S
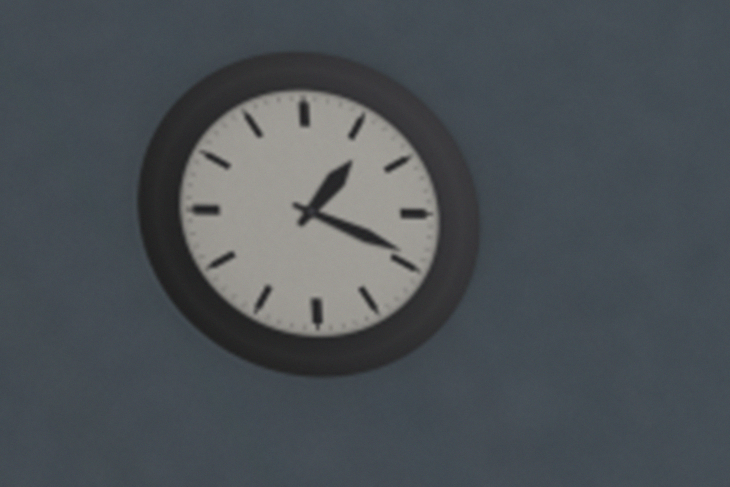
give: {"hour": 1, "minute": 19}
